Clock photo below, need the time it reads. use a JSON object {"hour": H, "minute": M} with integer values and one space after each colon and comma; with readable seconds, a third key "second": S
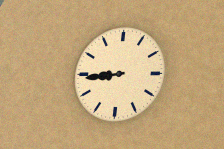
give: {"hour": 8, "minute": 44}
